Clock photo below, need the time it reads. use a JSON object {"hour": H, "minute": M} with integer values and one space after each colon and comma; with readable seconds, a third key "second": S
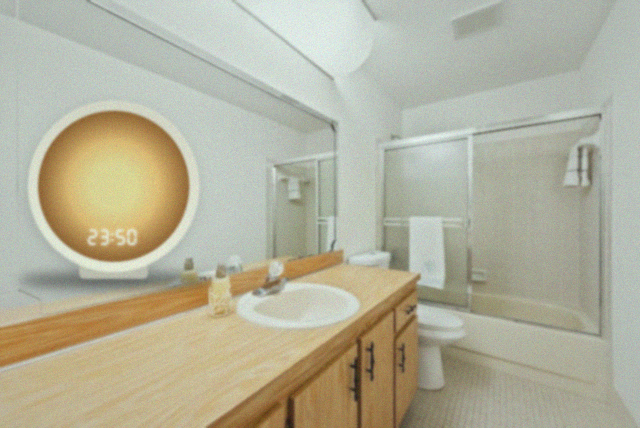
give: {"hour": 23, "minute": 50}
